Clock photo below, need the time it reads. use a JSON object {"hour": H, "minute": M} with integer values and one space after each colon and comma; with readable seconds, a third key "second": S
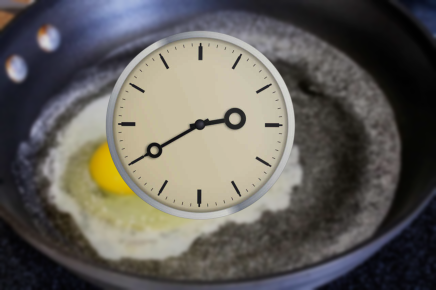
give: {"hour": 2, "minute": 40}
